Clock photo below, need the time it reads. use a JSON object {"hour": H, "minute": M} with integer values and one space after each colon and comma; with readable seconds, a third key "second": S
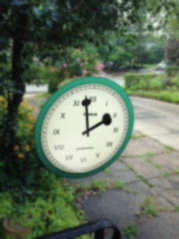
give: {"hour": 1, "minute": 58}
